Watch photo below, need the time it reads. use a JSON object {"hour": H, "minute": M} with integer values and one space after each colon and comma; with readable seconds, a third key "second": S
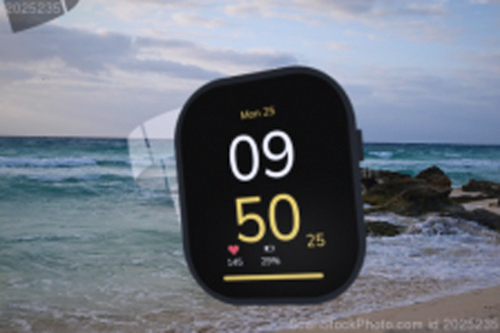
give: {"hour": 9, "minute": 50}
